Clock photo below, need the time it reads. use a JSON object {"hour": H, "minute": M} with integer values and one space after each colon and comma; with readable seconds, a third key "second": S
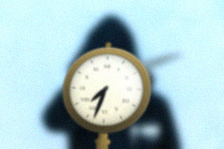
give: {"hour": 7, "minute": 33}
